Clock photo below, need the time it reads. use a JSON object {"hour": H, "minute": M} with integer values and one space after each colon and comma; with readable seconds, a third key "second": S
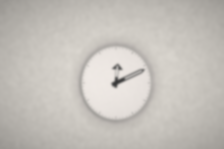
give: {"hour": 12, "minute": 11}
